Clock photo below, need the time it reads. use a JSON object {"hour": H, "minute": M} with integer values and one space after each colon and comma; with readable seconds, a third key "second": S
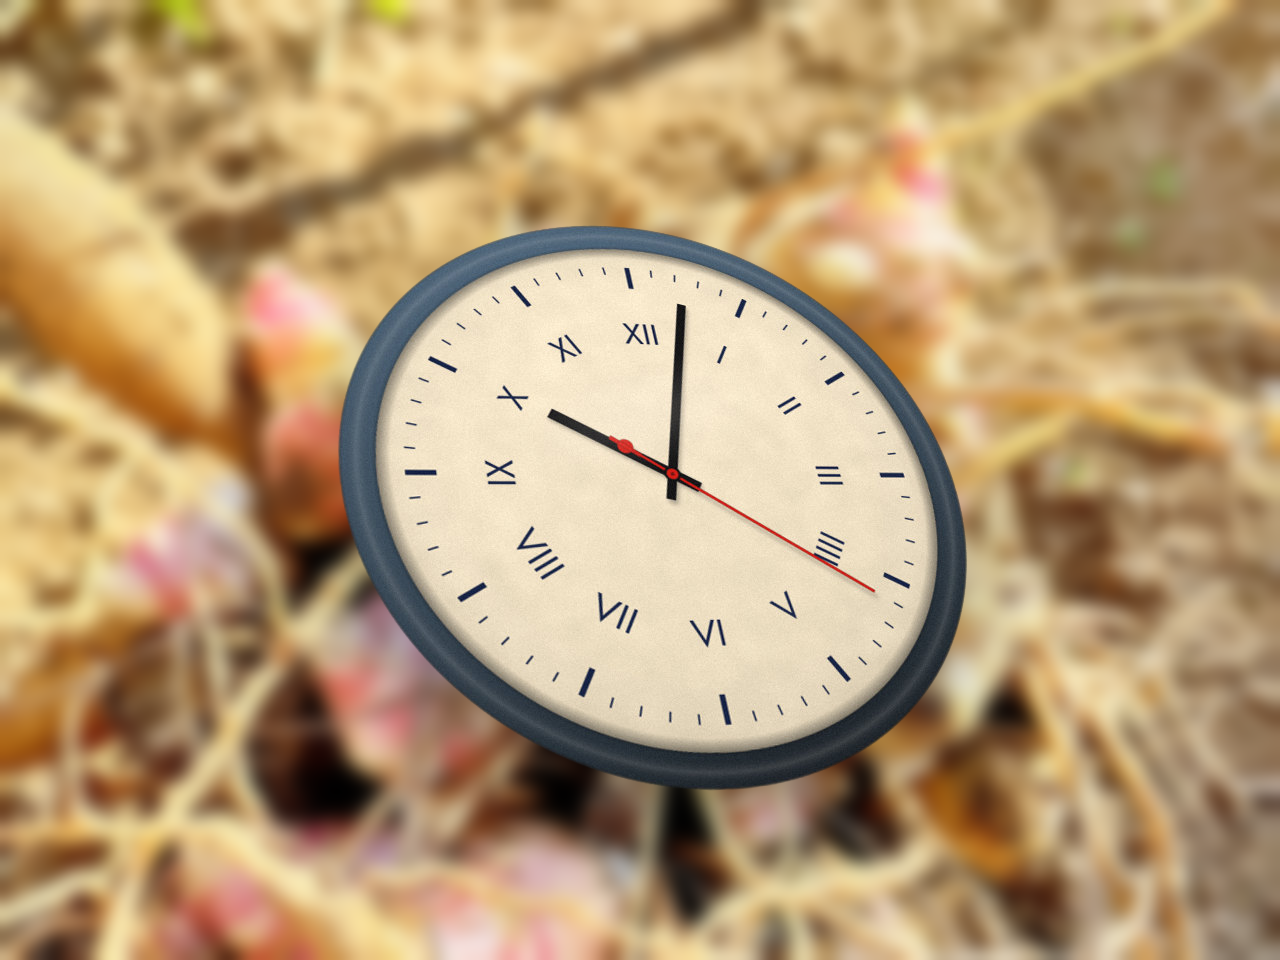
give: {"hour": 10, "minute": 2, "second": 21}
